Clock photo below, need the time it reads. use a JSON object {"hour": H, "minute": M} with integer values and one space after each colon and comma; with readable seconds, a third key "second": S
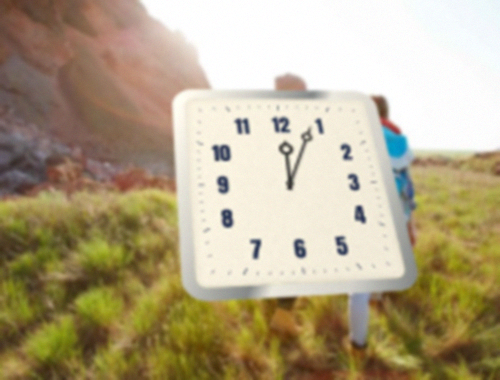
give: {"hour": 12, "minute": 4}
